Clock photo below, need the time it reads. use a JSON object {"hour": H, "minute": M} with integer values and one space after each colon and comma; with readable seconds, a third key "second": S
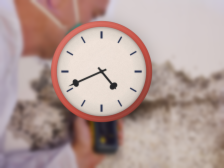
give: {"hour": 4, "minute": 41}
